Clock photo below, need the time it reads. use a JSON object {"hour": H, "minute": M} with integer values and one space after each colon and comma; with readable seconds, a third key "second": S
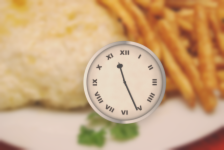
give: {"hour": 11, "minute": 26}
